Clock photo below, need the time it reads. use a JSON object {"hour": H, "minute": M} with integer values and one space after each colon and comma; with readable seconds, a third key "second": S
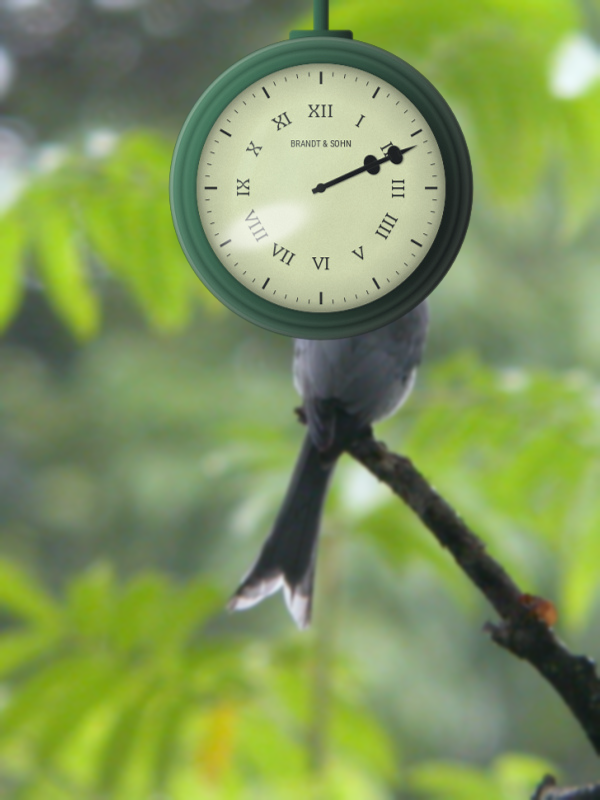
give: {"hour": 2, "minute": 11}
